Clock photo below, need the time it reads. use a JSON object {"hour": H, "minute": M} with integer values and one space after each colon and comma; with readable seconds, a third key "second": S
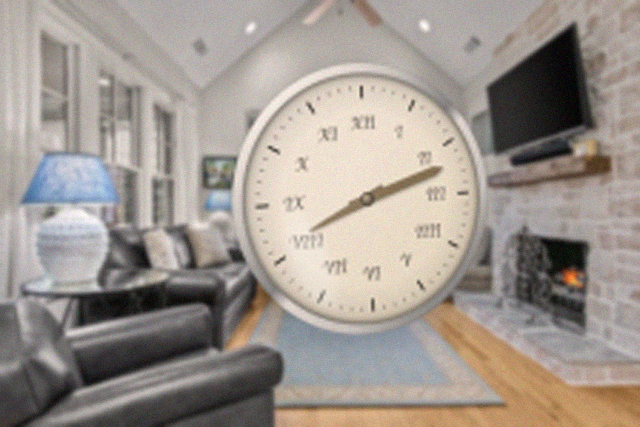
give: {"hour": 8, "minute": 12}
